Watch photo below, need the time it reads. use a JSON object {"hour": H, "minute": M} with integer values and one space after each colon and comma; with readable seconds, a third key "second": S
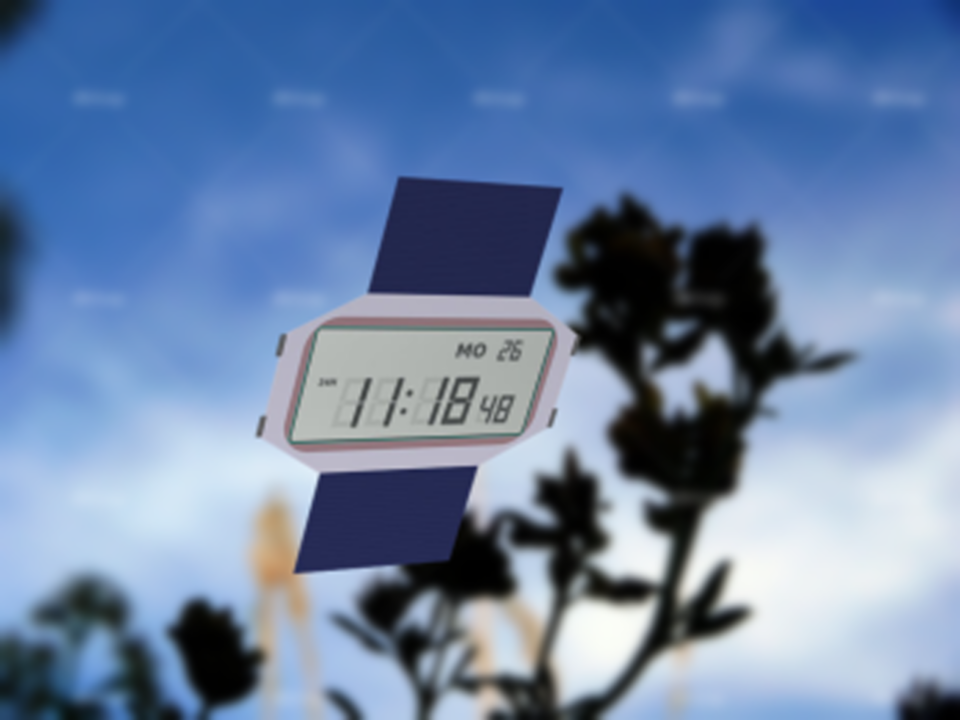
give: {"hour": 11, "minute": 18, "second": 48}
